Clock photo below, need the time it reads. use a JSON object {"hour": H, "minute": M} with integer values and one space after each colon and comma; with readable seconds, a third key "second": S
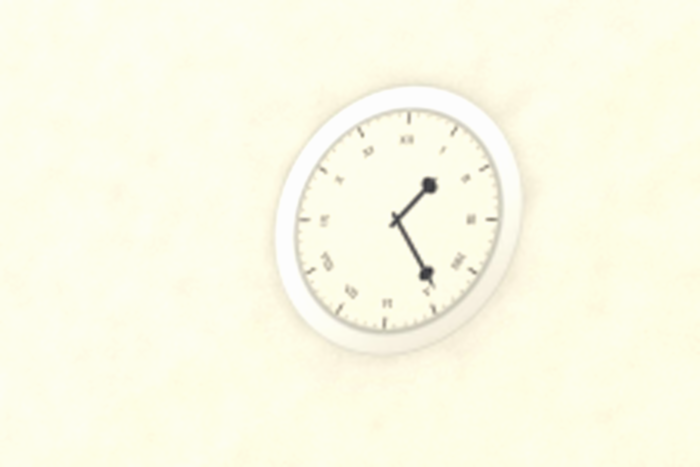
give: {"hour": 1, "minute": 24}
